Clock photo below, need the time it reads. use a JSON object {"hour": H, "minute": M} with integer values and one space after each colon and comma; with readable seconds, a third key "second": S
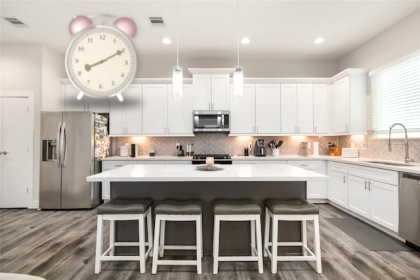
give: {"hour": 8, "minute": 10}
